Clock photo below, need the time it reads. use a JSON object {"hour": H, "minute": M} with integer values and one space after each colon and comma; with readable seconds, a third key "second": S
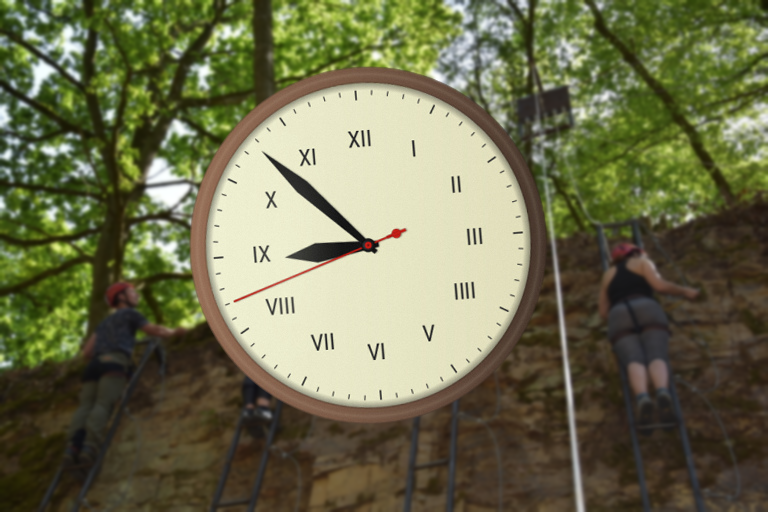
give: {"hour": 8, "minute": 52, "second": 42}
